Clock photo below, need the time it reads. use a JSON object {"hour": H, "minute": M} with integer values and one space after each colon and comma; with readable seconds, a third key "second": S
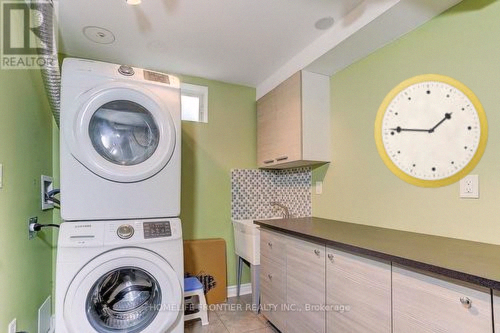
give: {"hour": 1, "minute": 46}
